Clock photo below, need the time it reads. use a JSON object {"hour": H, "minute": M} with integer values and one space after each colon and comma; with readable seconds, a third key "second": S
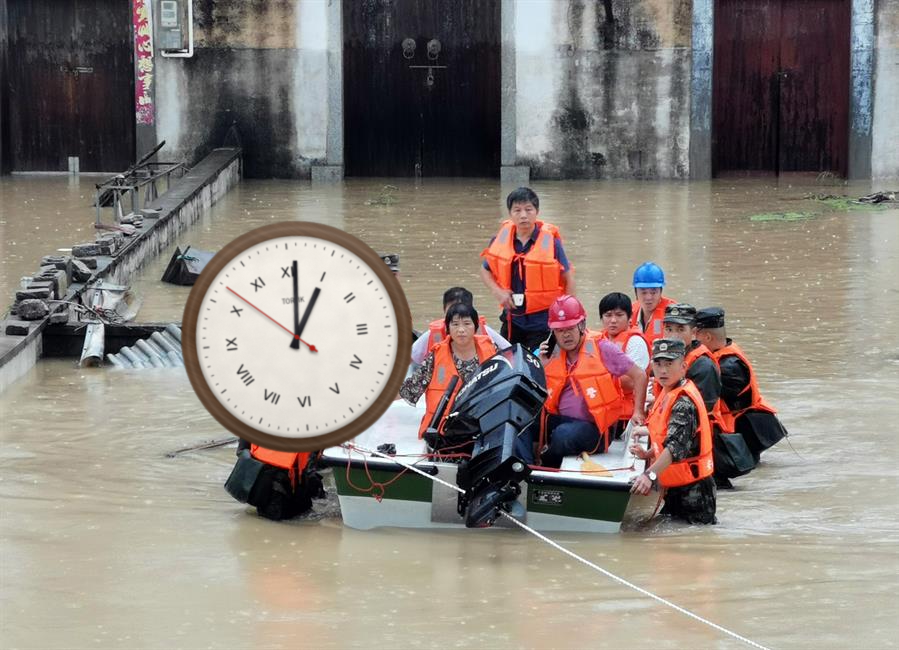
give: {"hour": 1, "minute": 0, "second": 52}
